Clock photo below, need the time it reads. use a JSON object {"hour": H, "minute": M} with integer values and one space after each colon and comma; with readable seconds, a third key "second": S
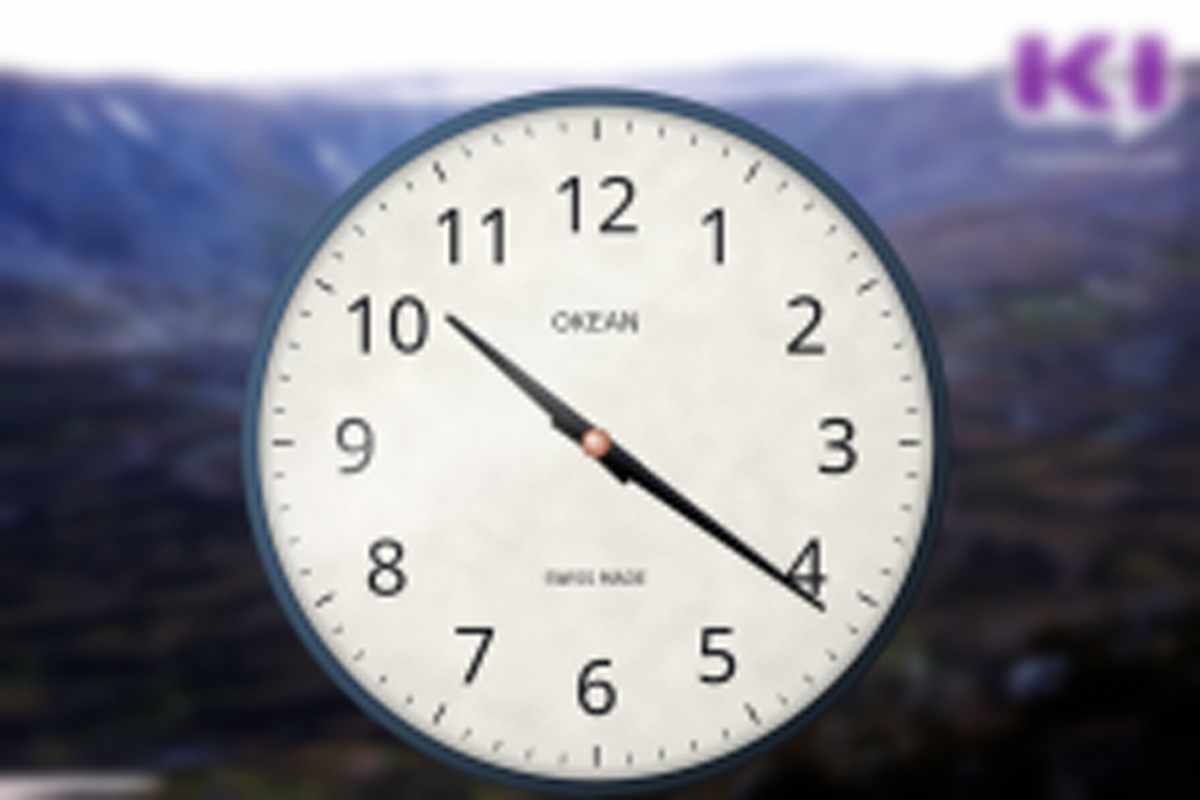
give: {"hour": 10, "minute": 21}
